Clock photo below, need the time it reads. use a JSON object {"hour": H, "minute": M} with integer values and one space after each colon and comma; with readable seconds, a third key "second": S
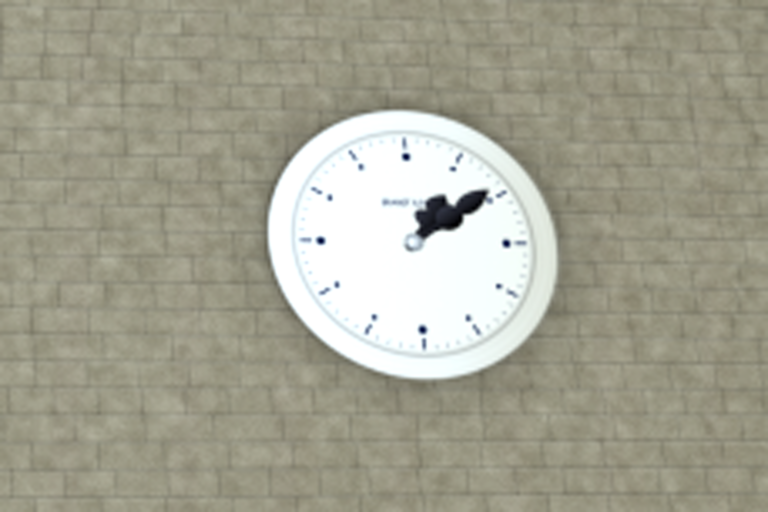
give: {"hour": 1, "minute": 9}
